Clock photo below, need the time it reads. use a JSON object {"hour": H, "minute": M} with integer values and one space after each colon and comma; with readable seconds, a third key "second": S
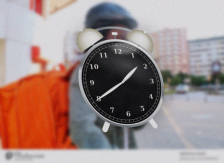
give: {"hour": 1, "minute": 40}
